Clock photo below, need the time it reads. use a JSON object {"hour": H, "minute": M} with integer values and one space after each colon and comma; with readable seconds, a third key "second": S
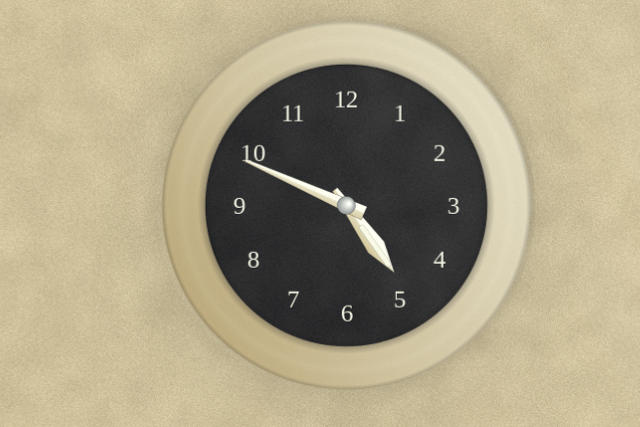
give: {"hour": 4, "minute": 49}
